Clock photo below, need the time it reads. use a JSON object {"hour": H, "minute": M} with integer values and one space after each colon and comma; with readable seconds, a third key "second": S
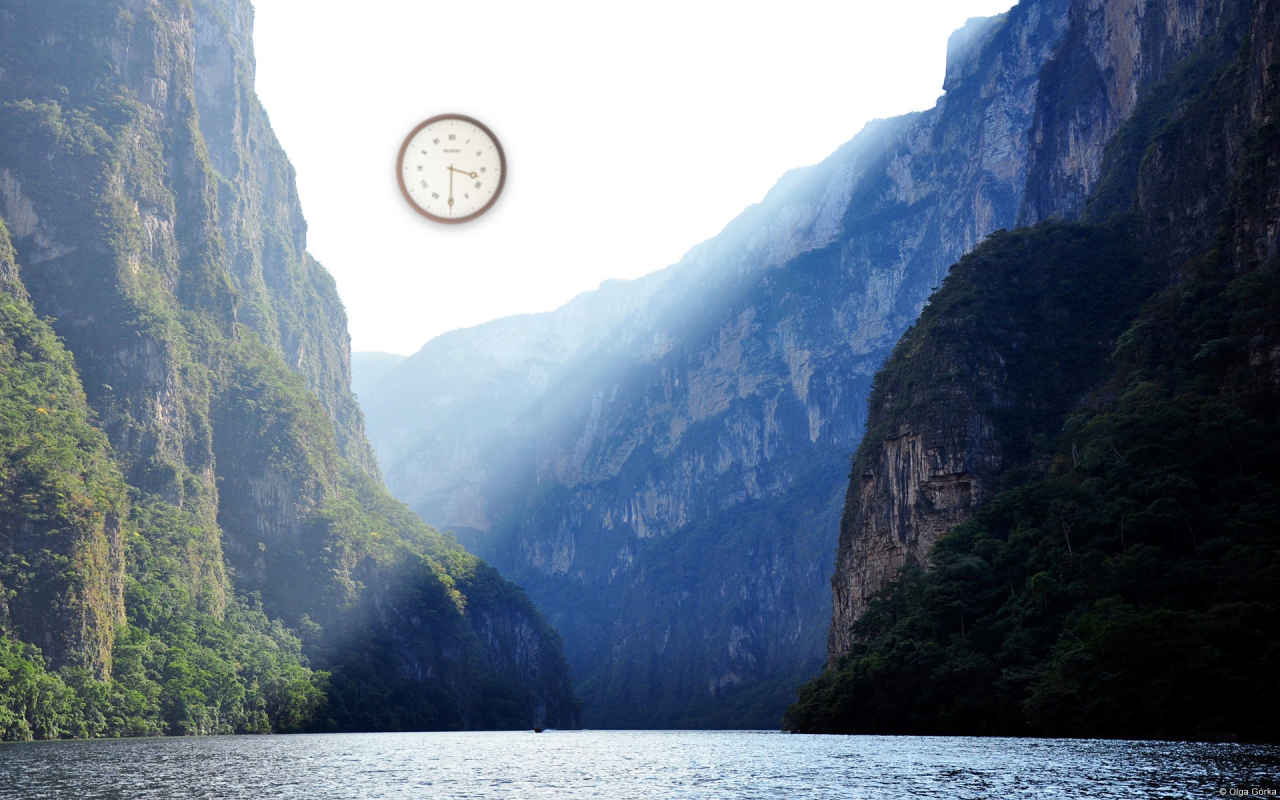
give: {"hour": 3, "minute": 30}
